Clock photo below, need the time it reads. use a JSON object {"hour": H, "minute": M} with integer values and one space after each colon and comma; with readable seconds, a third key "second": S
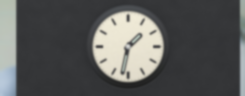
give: {"hour": 1, "minute": 32}
